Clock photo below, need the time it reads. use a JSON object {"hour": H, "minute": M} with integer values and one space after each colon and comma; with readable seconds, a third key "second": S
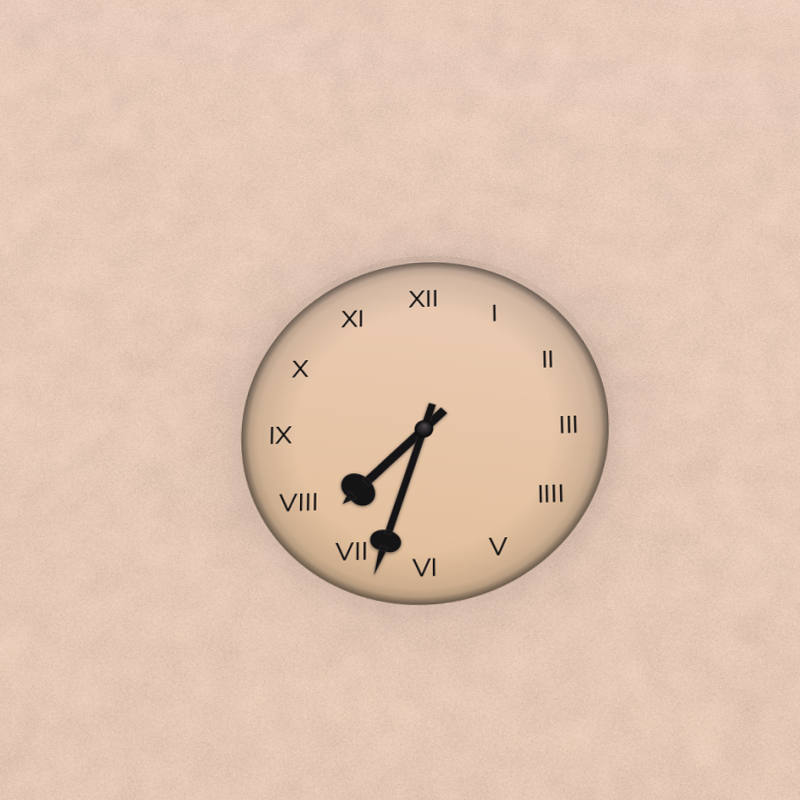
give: {"hour": 7, "minute": 33}
